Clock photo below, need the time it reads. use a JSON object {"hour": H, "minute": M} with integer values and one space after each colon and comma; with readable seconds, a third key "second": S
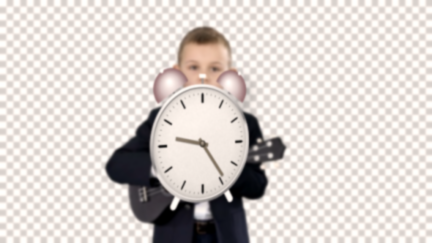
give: {"hour": 9, "minute": 24}
